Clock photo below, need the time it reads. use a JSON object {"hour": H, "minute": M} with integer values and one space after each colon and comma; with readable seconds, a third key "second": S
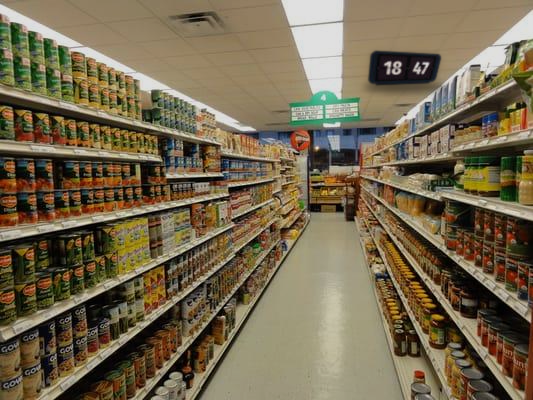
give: {"hour": 18, "minute": 47}
